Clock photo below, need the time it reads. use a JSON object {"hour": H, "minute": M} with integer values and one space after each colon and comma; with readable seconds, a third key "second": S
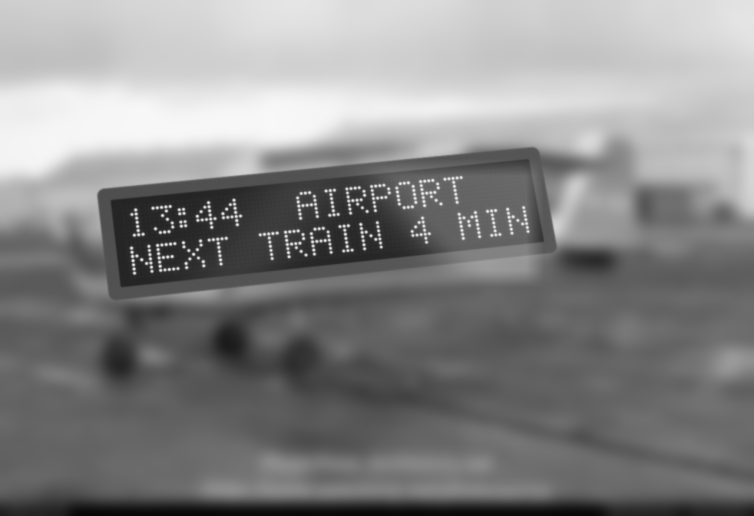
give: {"hour": 13, "minute": 44}
